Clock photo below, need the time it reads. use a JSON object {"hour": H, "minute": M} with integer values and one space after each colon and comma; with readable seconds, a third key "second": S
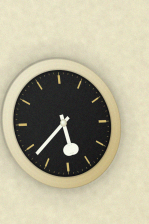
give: {"hour": 5, "minute": 38}
